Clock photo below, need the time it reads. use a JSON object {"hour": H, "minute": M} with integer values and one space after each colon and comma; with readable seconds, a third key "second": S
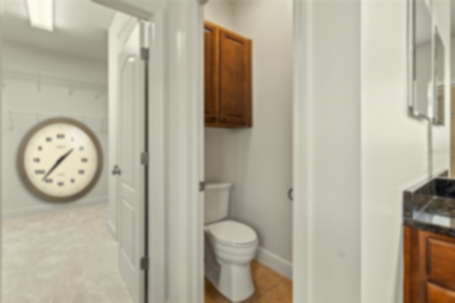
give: {"hour": 1, "minute": 37}
